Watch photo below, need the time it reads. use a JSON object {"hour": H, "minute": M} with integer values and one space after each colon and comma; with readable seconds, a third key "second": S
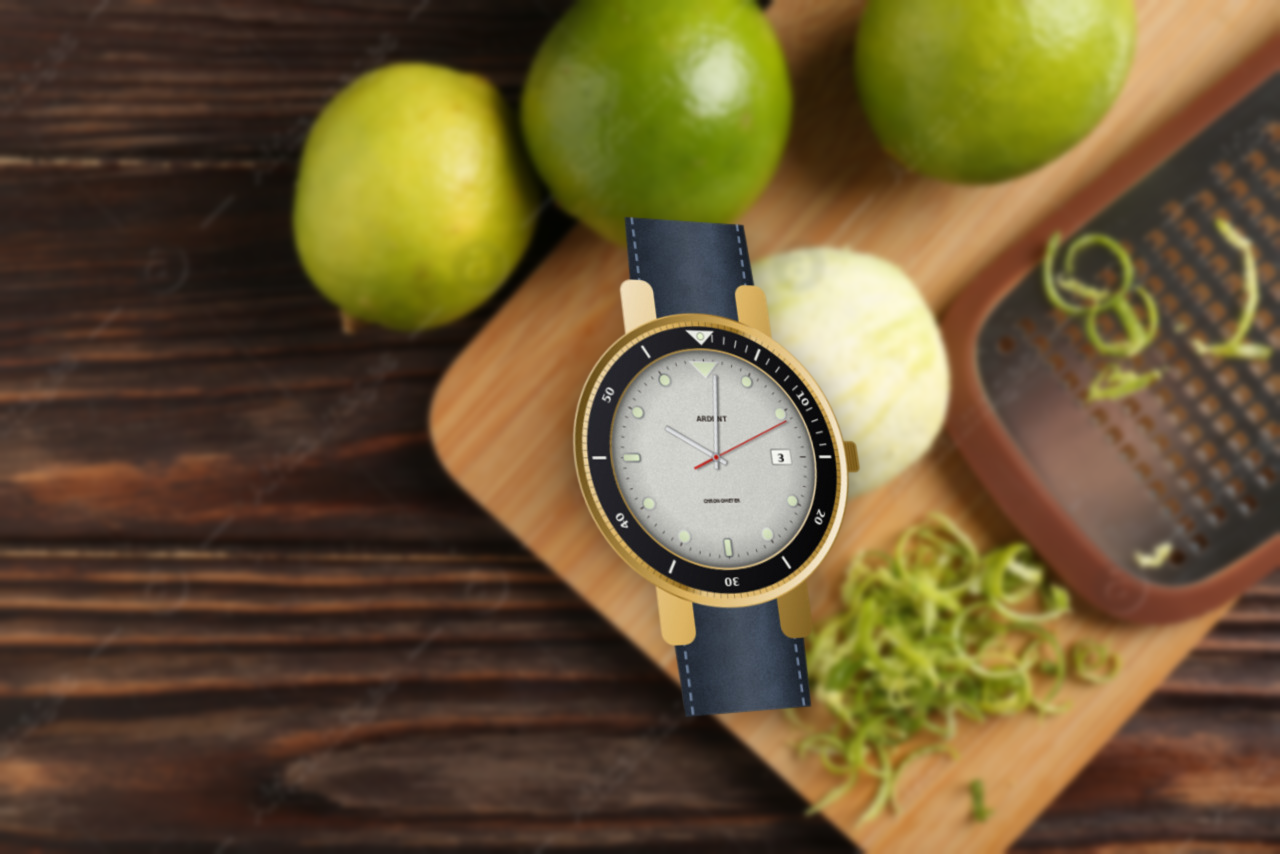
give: {"hour": 10, "minute": 1, "second": 11}
